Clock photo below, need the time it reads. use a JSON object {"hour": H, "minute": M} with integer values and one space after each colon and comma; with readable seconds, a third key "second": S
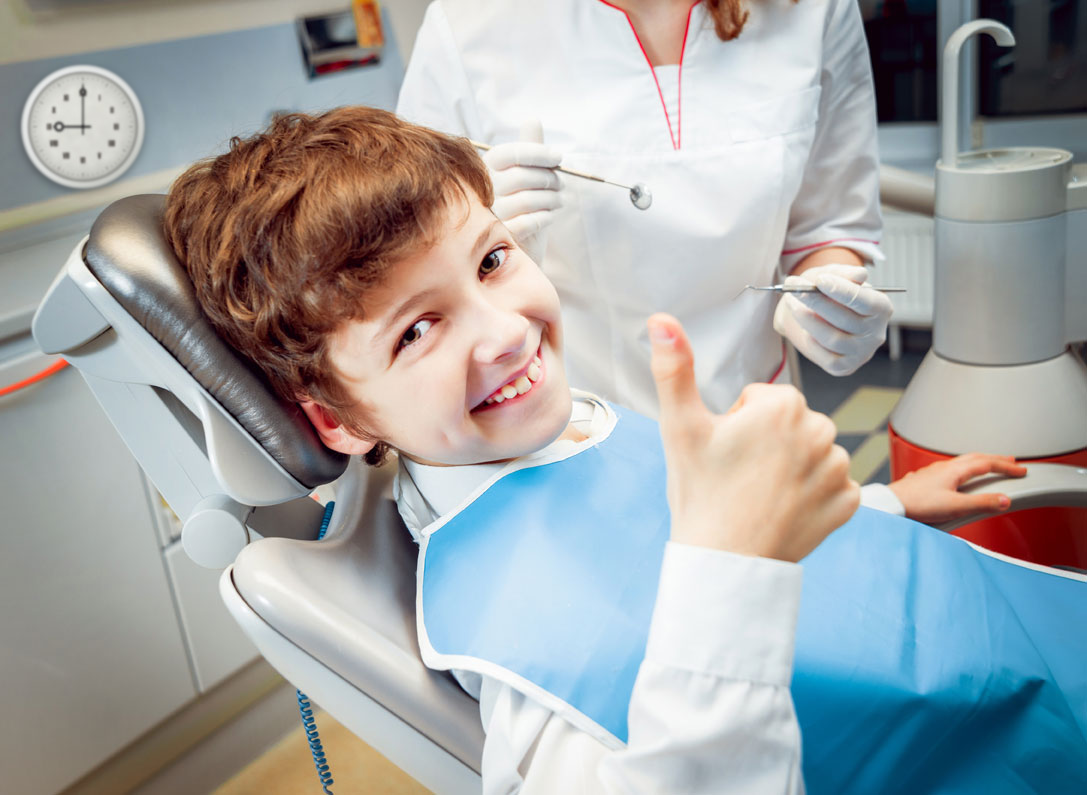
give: {"hour": 9, "minute": 0}
